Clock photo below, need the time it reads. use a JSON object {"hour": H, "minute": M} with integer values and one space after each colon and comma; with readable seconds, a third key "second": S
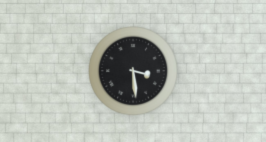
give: {"hour": 3, "minute": 29}
